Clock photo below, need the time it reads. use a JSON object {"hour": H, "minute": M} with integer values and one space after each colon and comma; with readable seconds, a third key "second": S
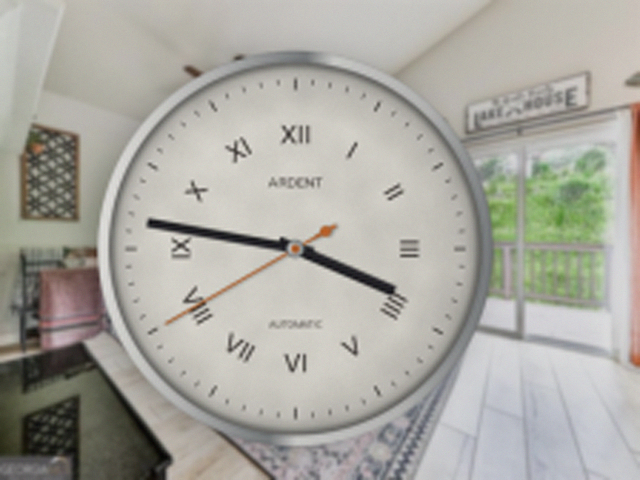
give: {"hour": 3, "minute": 46, "second": 40}
